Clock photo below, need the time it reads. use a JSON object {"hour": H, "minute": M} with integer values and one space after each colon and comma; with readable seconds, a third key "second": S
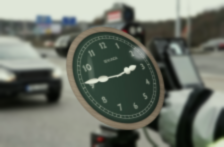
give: {"hour": 2, "minute": 46}
